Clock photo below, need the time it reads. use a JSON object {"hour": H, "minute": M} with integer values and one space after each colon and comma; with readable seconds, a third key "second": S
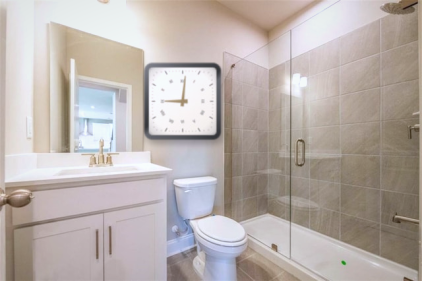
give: {"hour": 9, "minute": 1}
